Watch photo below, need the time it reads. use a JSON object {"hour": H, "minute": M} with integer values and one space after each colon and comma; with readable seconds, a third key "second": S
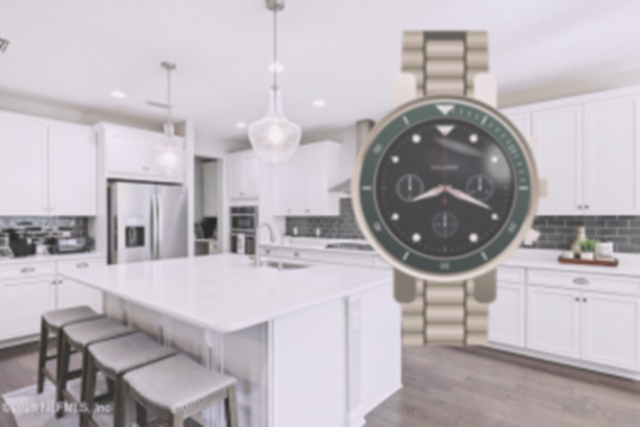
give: {"hour": 8, "minute": 19}
